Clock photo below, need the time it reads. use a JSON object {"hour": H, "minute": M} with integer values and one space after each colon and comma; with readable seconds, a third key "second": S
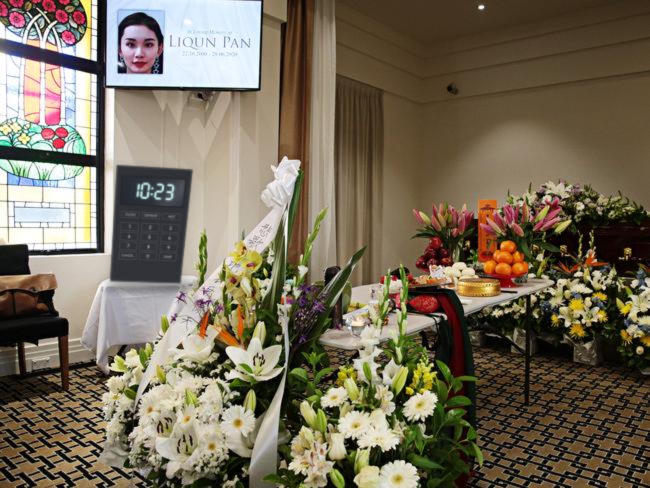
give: {"hour": 10, "minute": 23}
